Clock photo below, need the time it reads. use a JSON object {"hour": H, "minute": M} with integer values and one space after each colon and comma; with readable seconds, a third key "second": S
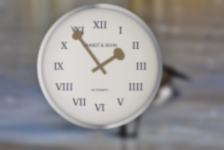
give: {"hour": 1, "minute": 54}
